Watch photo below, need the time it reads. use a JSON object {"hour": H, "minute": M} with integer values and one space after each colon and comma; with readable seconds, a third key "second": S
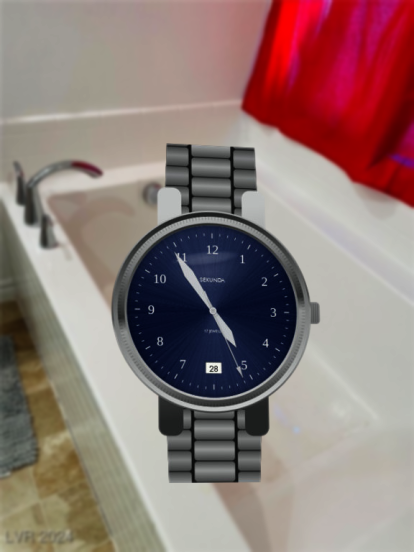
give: {"hour": 4, "minute": 54, "second": 26}
